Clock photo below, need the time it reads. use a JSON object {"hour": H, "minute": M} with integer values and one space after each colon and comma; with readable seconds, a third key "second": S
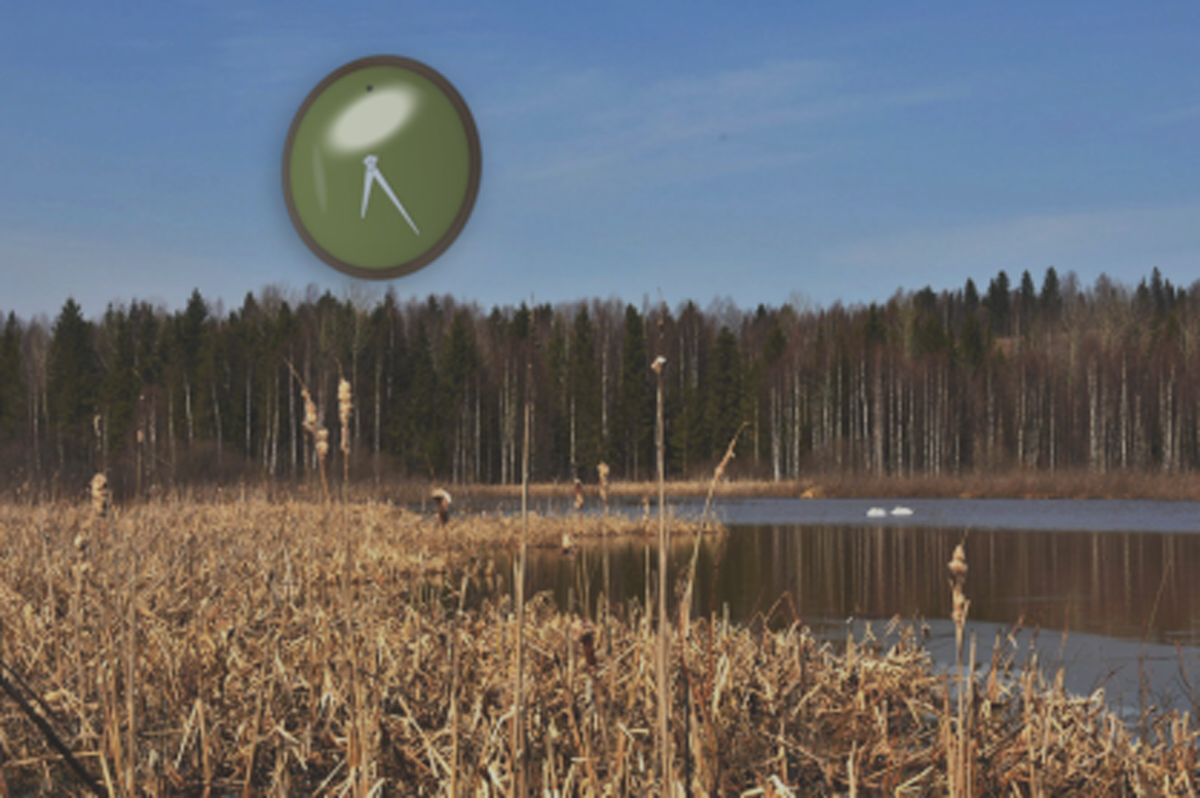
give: {"hour": 6, "minute": 24}
